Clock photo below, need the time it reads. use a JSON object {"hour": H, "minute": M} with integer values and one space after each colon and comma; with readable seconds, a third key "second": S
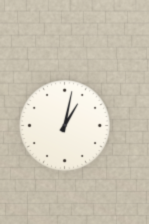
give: {"hour": 1, "minute": 2}
